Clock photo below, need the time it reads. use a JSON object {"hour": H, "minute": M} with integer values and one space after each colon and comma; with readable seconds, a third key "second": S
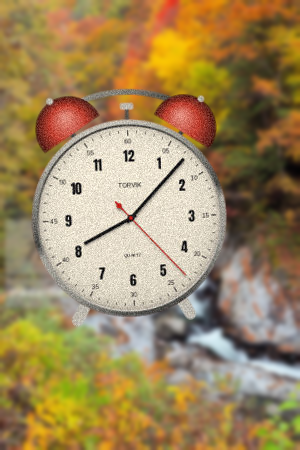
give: {"hour": 8, "minute": 7, "second": 23}
